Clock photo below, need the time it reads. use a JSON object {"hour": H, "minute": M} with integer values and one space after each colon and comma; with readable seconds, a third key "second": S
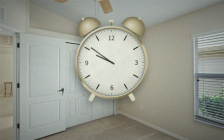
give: {"hour": 9, "minute": 51}
